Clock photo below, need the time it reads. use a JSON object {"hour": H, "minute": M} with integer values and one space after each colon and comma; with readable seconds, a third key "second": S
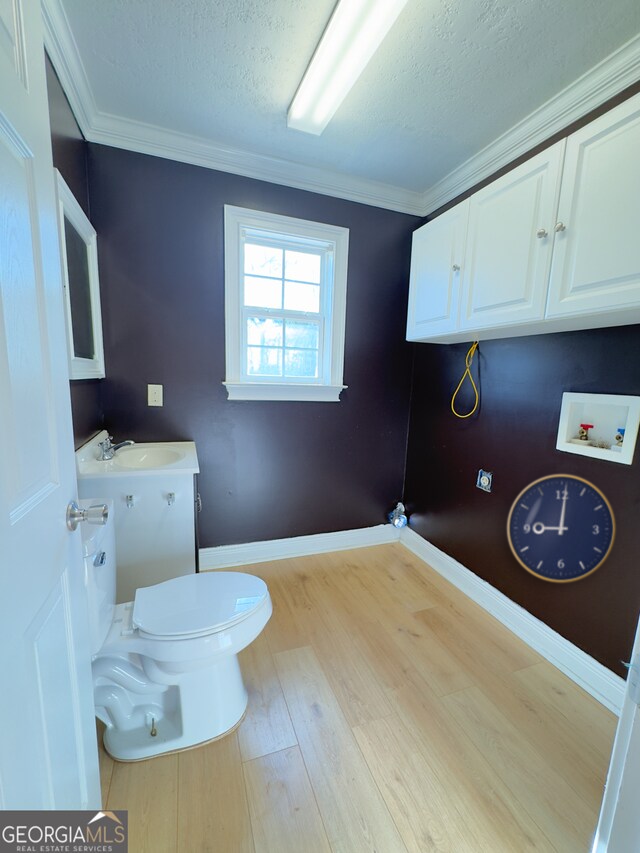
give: {"hour": 9, "minute": 1}
